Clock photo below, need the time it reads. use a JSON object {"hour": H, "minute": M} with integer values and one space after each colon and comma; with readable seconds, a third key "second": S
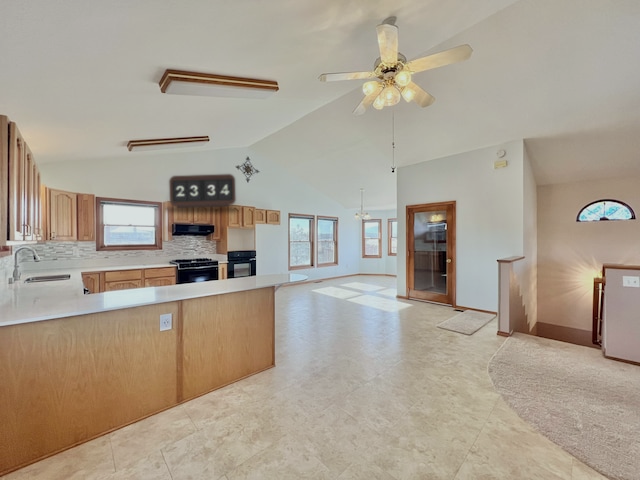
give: {"hour": 23, "minute": 34}
